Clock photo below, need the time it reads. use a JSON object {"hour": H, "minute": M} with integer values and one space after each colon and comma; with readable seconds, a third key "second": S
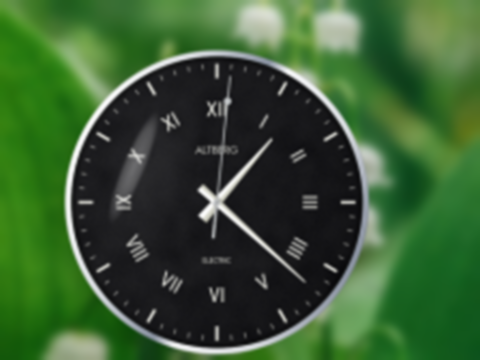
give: {"hour": 1, "minute": 22, "second": 1}
